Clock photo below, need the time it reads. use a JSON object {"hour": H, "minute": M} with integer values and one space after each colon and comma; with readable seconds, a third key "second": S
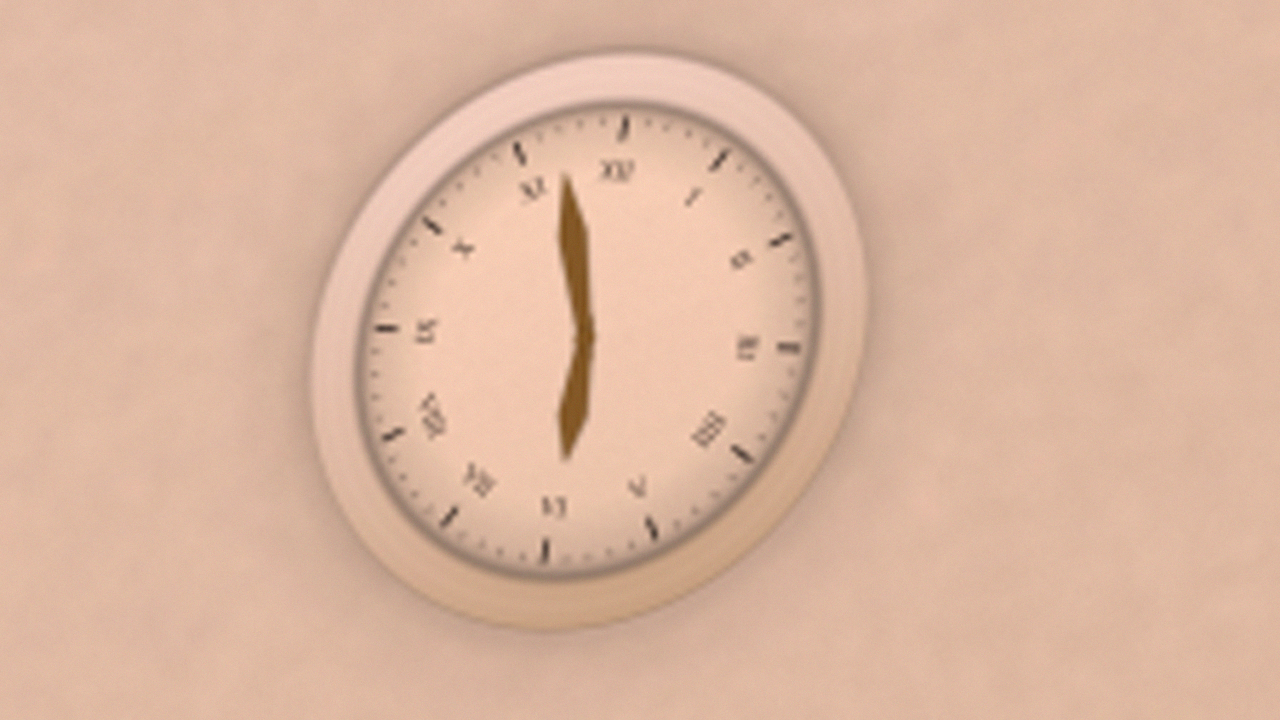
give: {"hour": 5, "minute": 57}
